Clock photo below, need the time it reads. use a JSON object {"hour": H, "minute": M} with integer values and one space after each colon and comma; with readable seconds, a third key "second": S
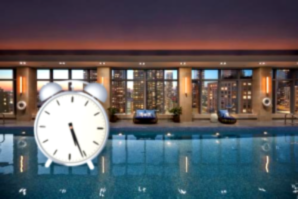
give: {"hour": 5, "minute": 26}
